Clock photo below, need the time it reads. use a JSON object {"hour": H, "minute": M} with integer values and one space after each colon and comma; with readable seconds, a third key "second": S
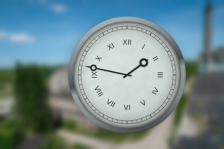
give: {"hour": 1, "minute": 47}
